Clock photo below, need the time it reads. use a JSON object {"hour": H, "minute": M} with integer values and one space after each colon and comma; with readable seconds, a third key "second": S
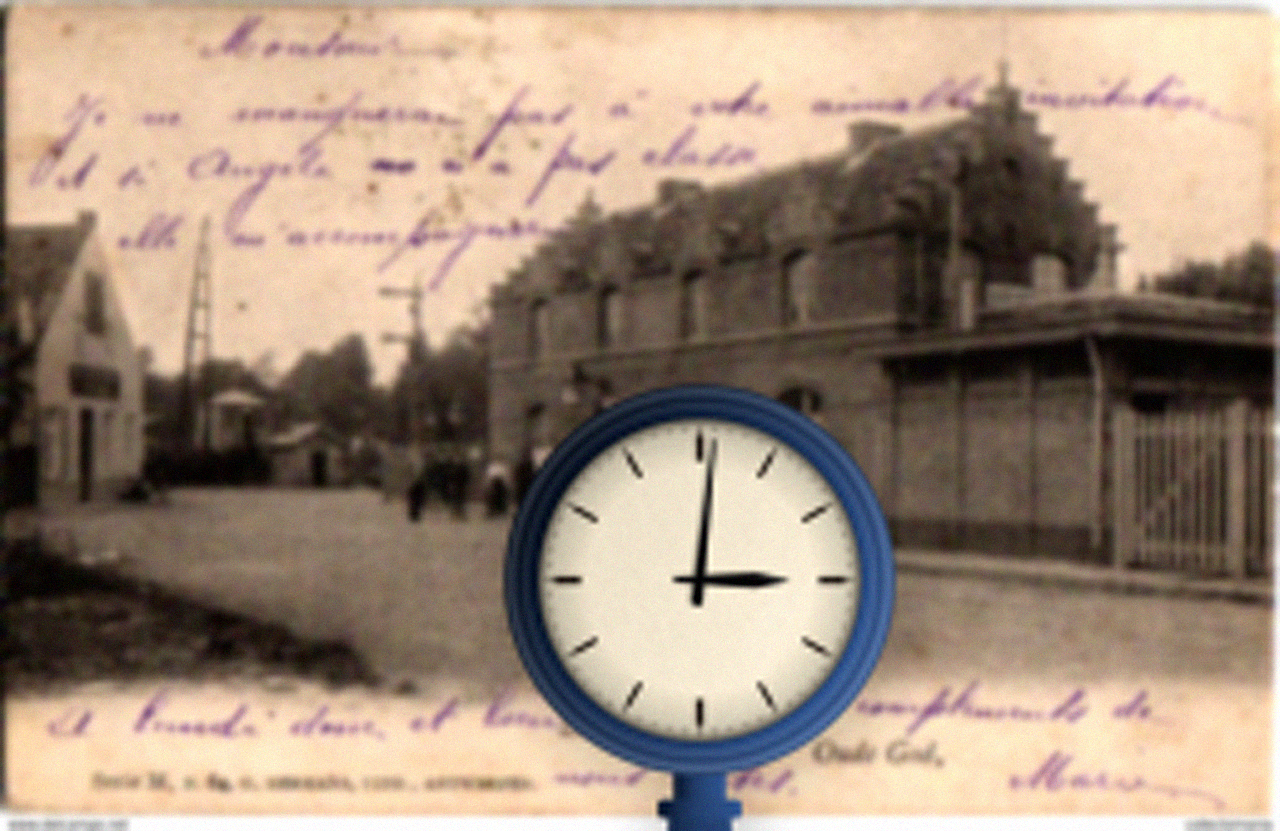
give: {"hour": 3, "minute": 1}
